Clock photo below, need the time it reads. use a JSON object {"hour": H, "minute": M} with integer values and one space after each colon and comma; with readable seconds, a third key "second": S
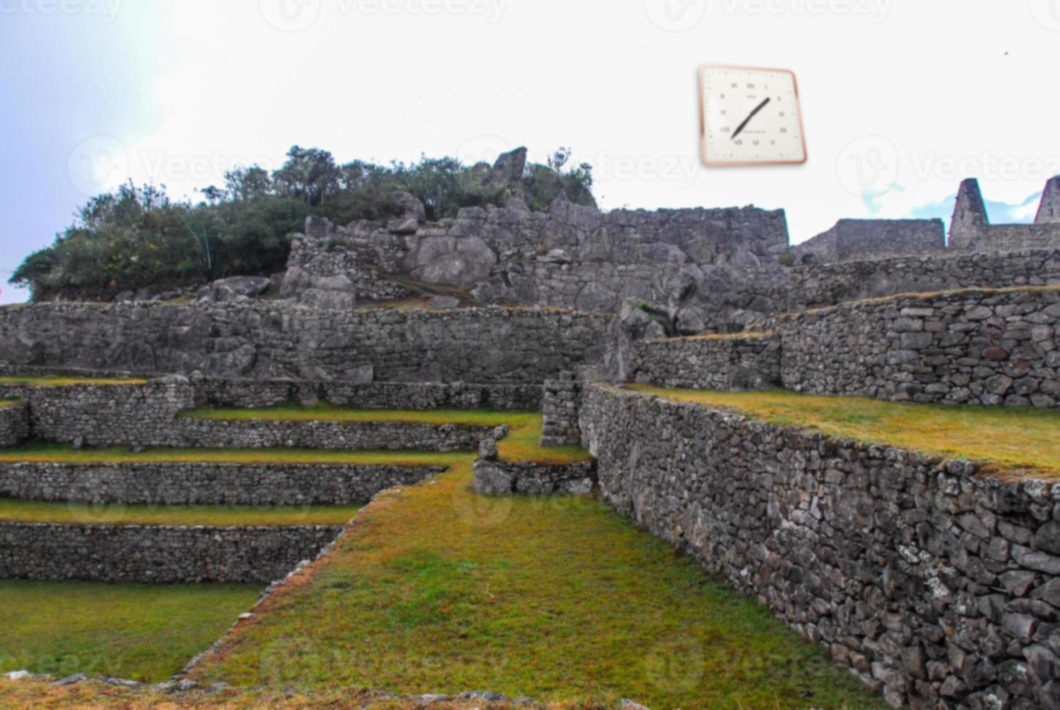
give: {"hour": 1, "minute": 37}
